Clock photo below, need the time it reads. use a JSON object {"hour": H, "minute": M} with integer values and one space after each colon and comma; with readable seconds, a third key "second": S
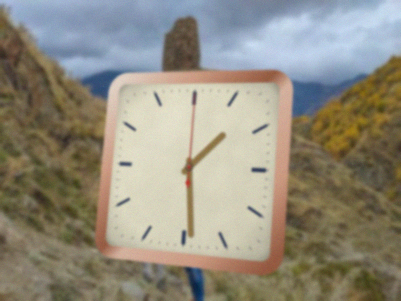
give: {"hour": 1, "minute": 29, "second": 0}
